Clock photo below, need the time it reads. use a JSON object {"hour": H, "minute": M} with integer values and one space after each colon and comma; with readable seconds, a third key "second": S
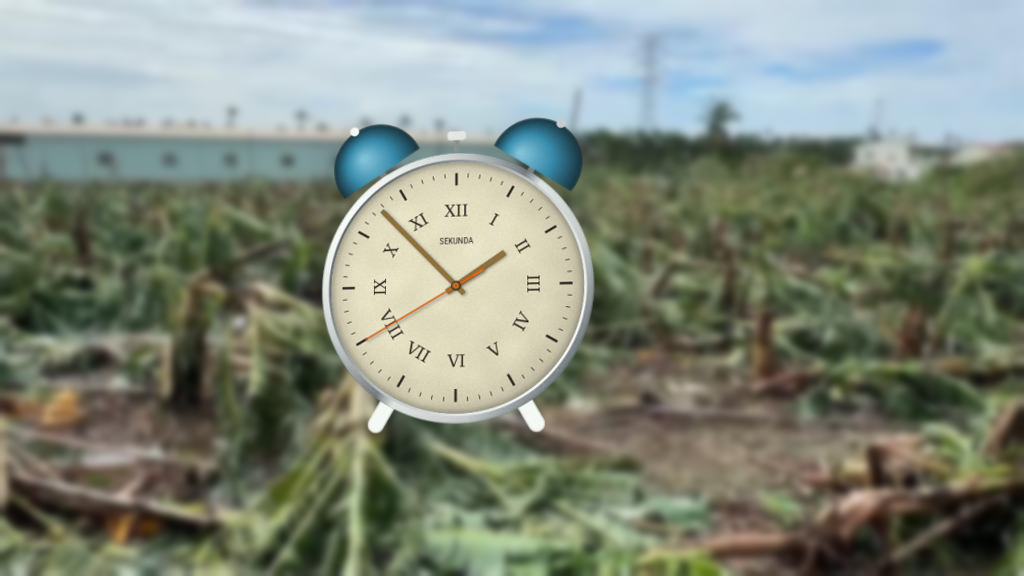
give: {"hour": 1, "minute": 52, "second": 40}
